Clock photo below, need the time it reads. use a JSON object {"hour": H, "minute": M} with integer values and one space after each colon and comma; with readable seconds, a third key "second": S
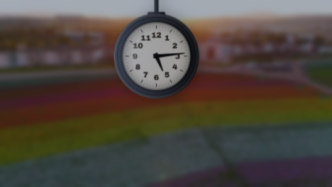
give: {"hour": 5, "minute": 14}
